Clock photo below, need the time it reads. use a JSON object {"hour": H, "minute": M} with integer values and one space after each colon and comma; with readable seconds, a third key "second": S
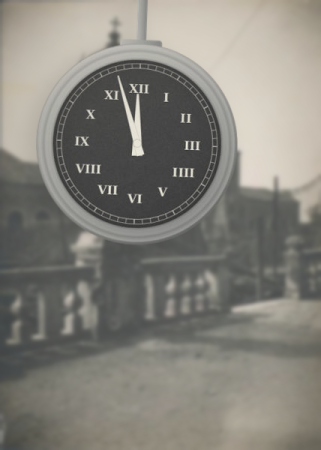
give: {"hour": 11, "minute": 57}
